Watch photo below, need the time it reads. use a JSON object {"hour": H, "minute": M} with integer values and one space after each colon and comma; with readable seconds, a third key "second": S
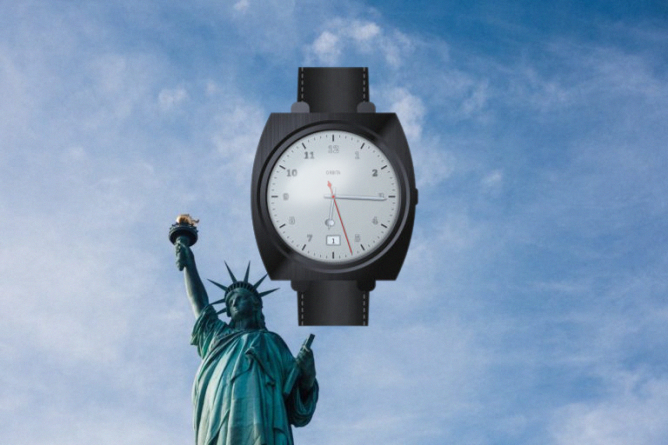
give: {"hour": 6, "minute": 15, "second": 27}
